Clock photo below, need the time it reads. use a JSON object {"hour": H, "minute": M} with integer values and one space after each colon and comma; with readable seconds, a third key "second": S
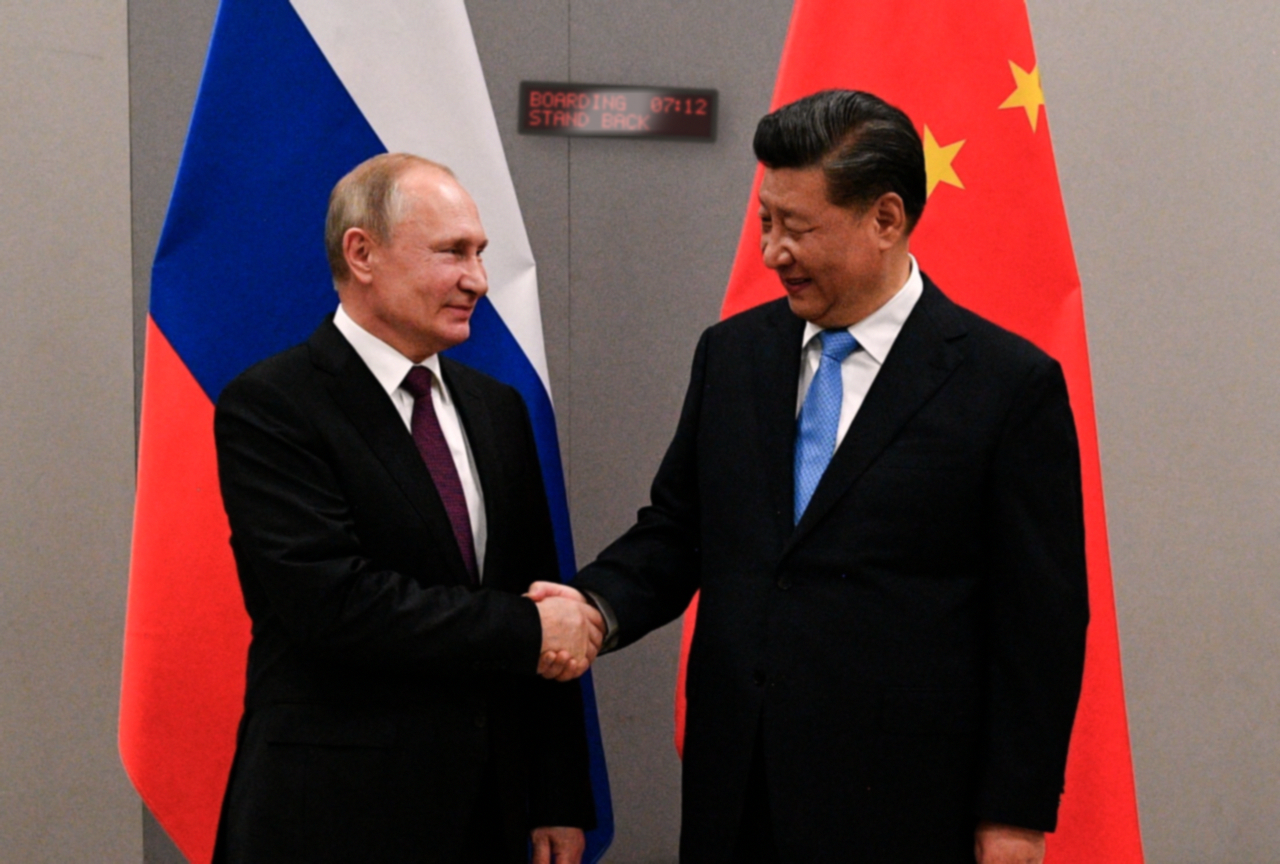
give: {"hour": 7, "minute": 12}
